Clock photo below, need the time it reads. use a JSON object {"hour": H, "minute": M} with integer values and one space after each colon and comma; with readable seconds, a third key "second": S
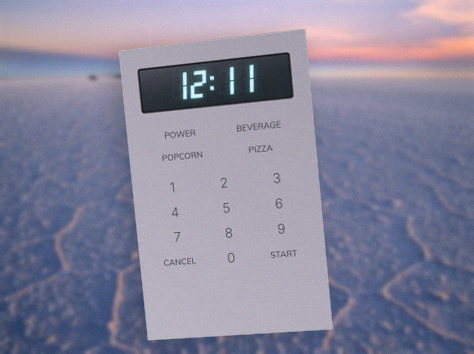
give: {"hour": 12, "minute": 11}
